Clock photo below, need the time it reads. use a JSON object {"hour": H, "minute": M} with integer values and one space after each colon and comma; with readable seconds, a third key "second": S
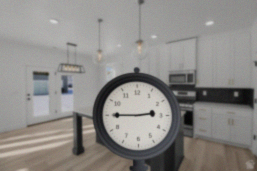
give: {"hour": 2, "minute": 45}
